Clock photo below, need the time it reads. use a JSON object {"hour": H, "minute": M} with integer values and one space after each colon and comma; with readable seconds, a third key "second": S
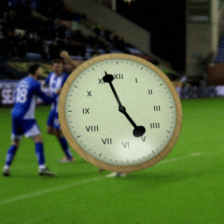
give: {"hour": 4, "minute": 57}
